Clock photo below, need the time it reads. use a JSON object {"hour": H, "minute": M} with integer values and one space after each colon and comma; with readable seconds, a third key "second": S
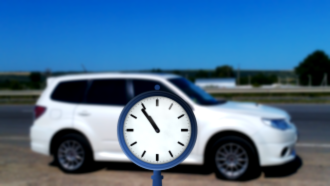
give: {"hour": 10, "minute": 54}
